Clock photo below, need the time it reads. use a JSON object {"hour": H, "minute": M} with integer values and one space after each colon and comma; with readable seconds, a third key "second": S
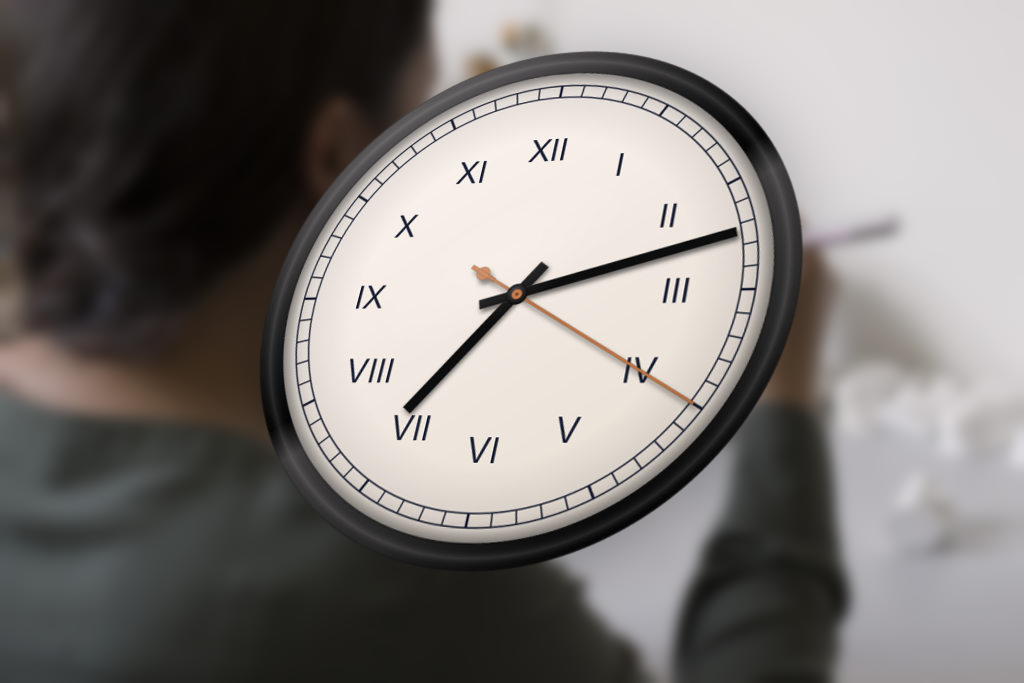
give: {"hour": 7, "minute": 12, "second": 20}
